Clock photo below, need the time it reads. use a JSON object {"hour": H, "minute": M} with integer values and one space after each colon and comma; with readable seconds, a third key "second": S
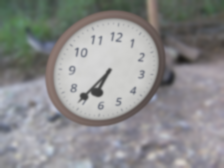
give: {"hour": 6, "minute": 36}
